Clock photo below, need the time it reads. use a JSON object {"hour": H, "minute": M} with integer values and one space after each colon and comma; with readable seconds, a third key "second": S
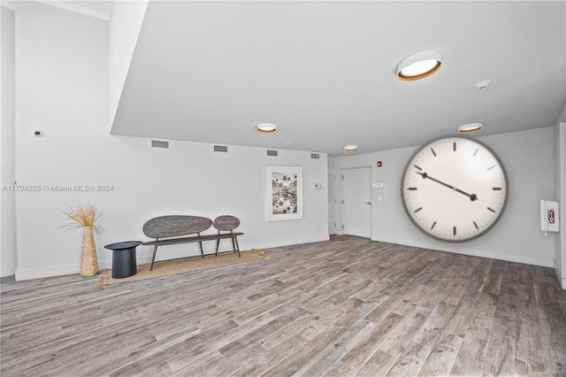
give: {"hour": 3, "minute": 49}
